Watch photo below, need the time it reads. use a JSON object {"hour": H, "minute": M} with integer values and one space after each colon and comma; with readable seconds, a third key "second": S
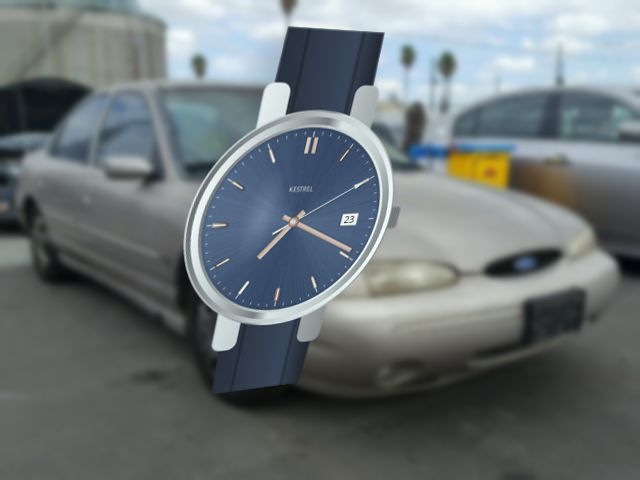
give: {"hour": 7, "minute": 19, "second": 10}
